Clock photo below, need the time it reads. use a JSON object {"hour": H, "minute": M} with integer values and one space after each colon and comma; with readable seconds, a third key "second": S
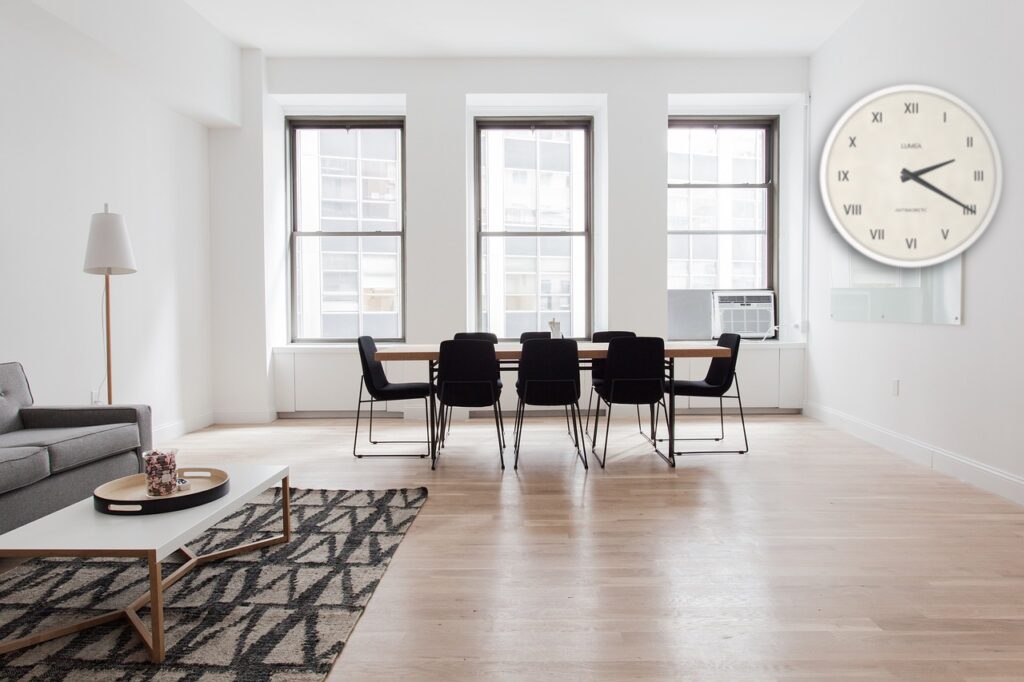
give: {"hour": 2, "minute": 20}
